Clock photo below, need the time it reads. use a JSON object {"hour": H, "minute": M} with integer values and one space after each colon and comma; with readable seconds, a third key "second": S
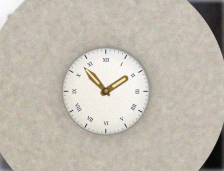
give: {"hour": 1, "minute": 53}
